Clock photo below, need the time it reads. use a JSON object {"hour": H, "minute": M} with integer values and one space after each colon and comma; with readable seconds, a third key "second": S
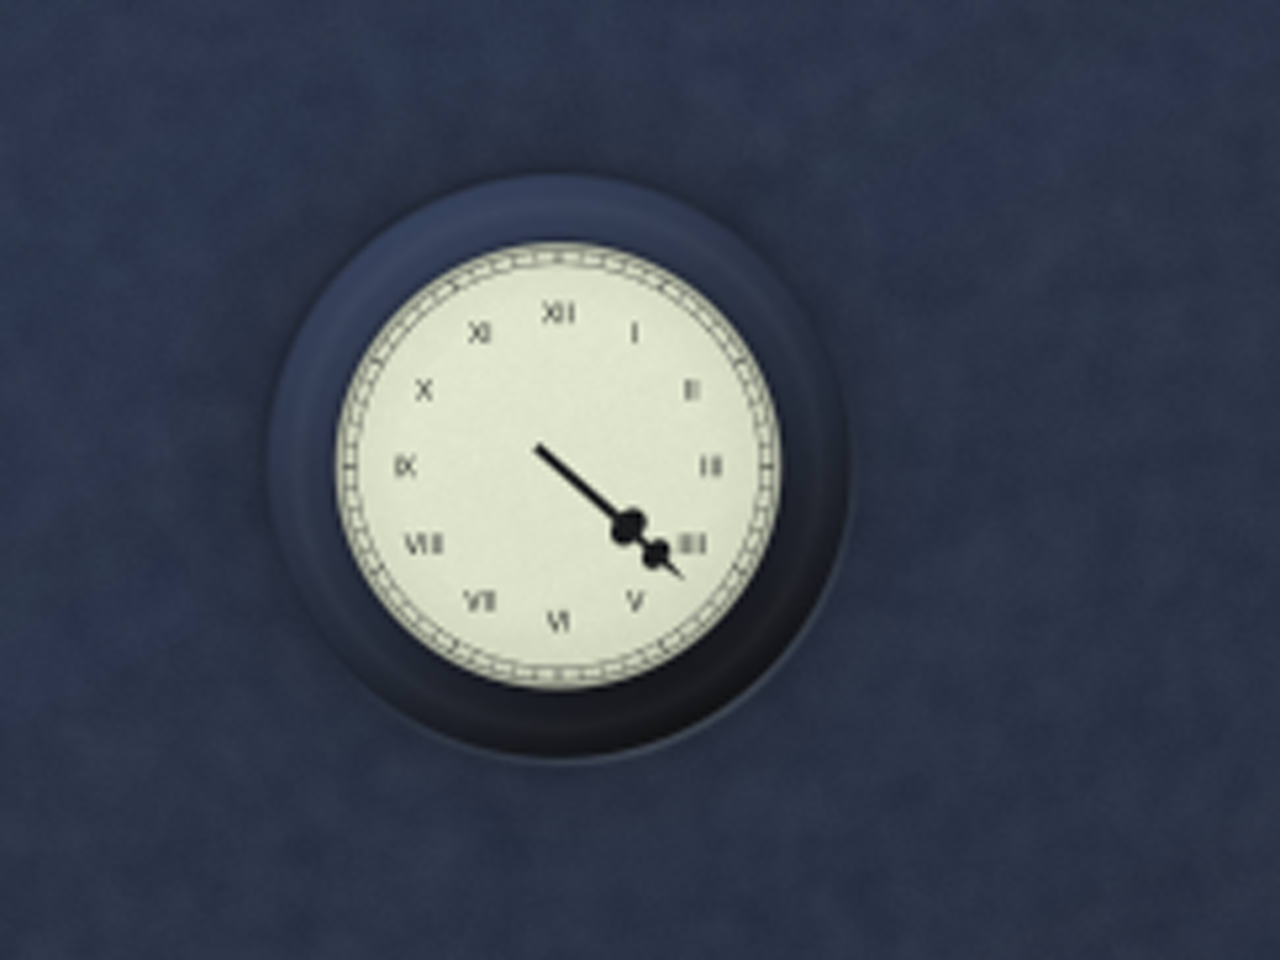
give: {"hour": 4, "minute": 22}
